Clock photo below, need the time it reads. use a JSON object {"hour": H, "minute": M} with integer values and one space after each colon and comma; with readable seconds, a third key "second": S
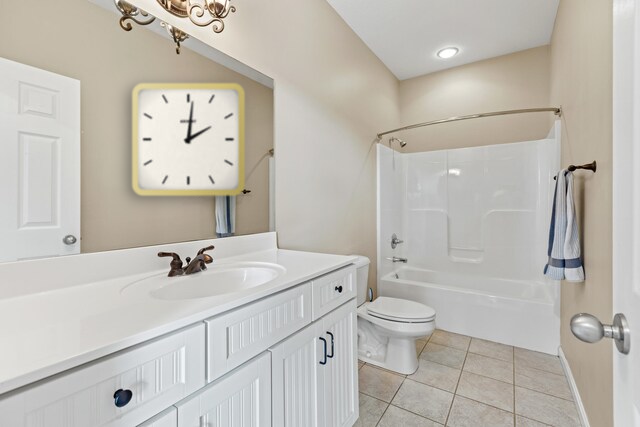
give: {"hour": 2, "minute": 1}
